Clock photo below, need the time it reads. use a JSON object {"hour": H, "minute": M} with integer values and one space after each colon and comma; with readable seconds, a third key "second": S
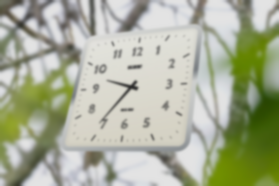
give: {"hour": 9, "minute": 36}
